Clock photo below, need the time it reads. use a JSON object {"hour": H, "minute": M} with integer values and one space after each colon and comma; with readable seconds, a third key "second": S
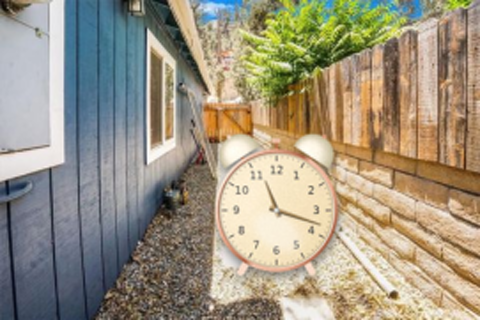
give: {"hour": 11, "minute": 18}
